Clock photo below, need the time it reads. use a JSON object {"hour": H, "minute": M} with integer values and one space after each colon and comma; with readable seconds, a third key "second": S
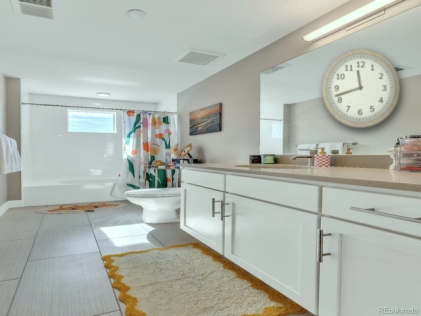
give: {"hour": 11, "minute": 42}
